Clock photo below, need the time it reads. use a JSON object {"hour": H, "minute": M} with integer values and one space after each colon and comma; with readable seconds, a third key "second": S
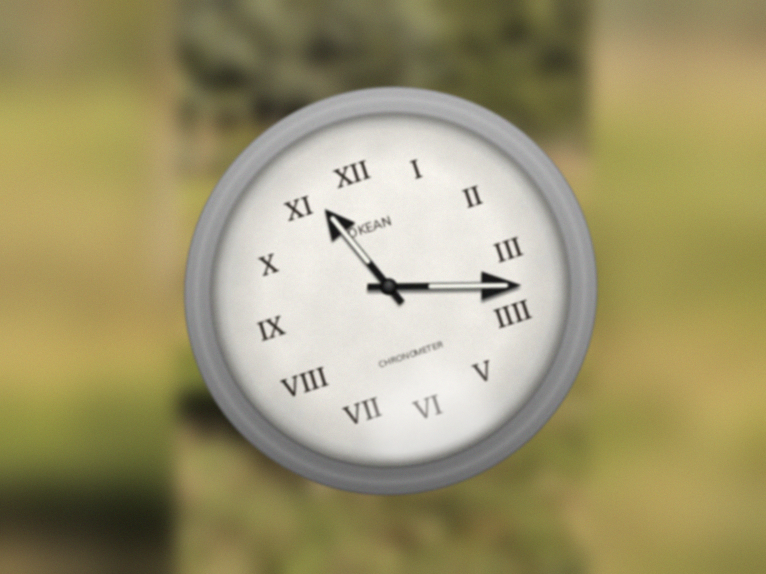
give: {"hour": 11, "minute": 18}
